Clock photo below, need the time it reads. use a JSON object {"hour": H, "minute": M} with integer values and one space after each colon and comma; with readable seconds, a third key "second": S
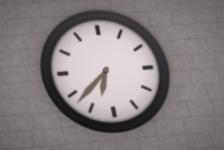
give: {"hour": 6, "minute": 38}
